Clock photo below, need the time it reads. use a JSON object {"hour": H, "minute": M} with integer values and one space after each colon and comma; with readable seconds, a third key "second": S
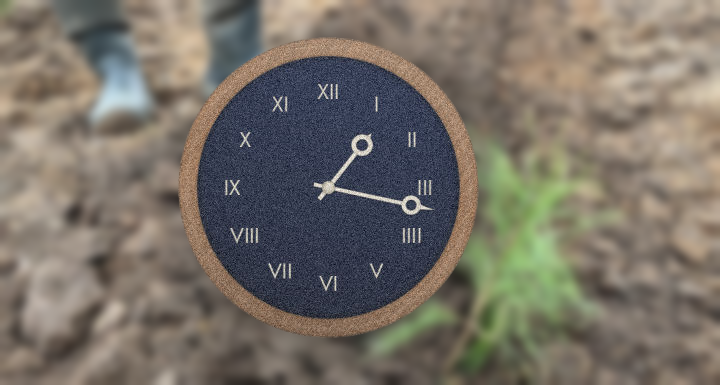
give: {"hour": 1, "minute": 17}
